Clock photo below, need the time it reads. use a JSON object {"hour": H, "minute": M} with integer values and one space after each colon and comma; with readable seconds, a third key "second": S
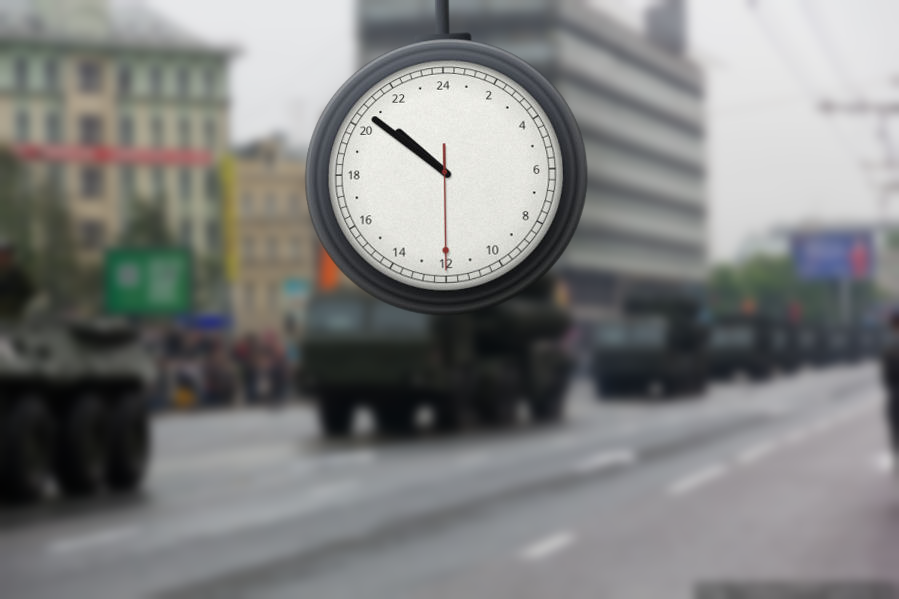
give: {"hour": 20, "minute": 51, "second": 30}
